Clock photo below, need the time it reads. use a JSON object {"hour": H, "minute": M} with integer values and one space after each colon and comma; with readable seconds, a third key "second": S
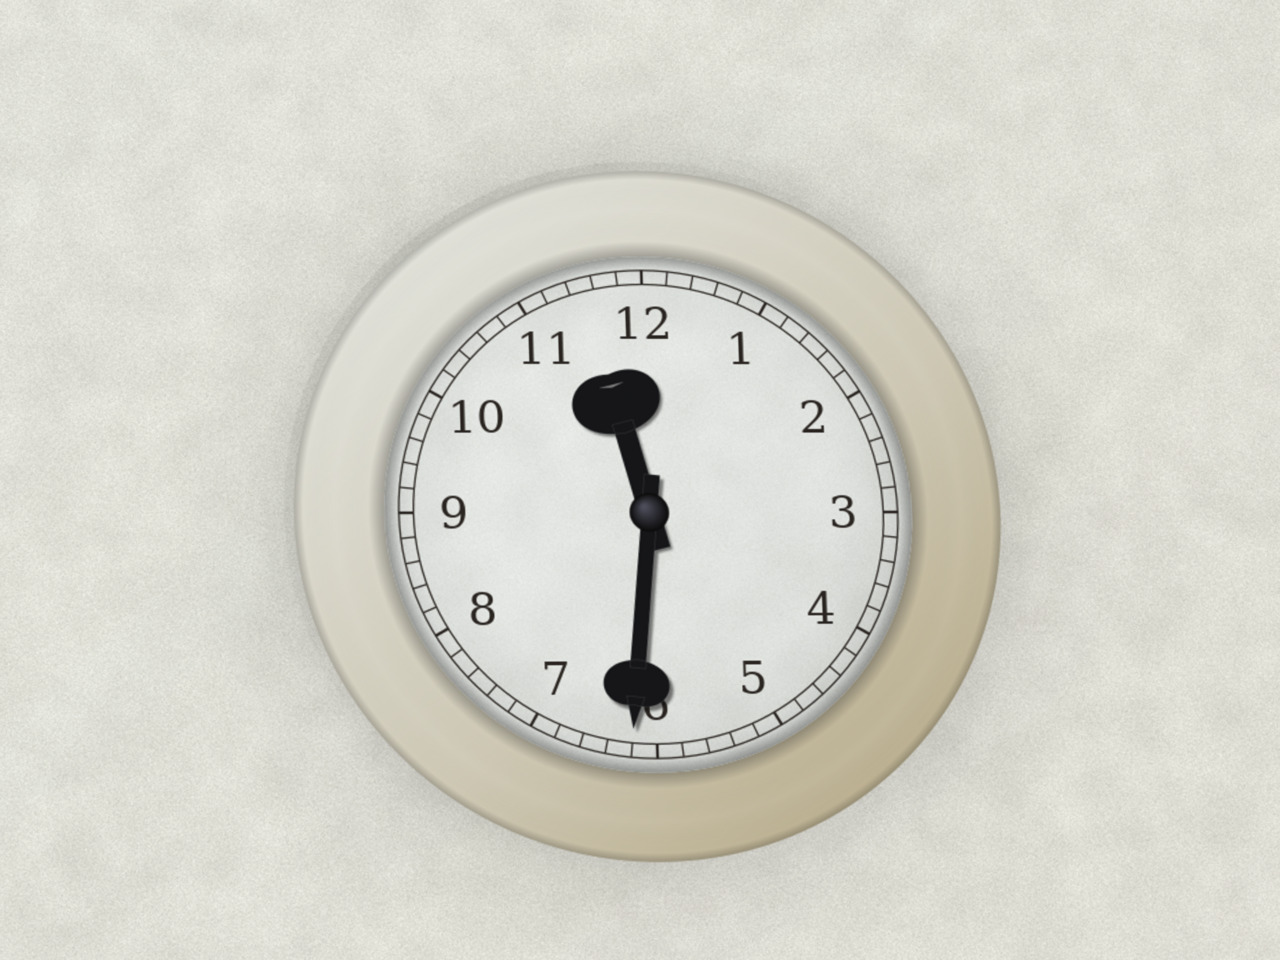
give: {"hour": 11, "minute": 31}
